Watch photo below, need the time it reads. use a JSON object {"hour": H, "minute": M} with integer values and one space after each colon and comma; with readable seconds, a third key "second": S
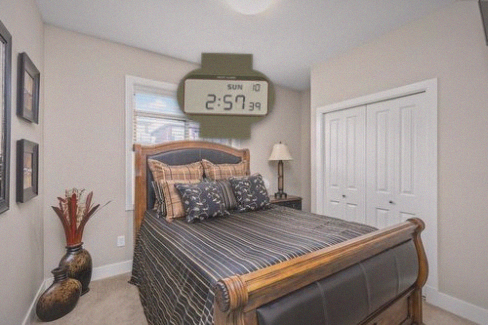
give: {"hour": 2, "minute": 57, "second": 39}
